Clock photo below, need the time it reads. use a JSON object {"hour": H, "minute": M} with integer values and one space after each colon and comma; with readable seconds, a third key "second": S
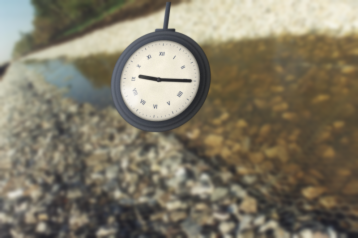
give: {"hour": 9, "minute": 15}
